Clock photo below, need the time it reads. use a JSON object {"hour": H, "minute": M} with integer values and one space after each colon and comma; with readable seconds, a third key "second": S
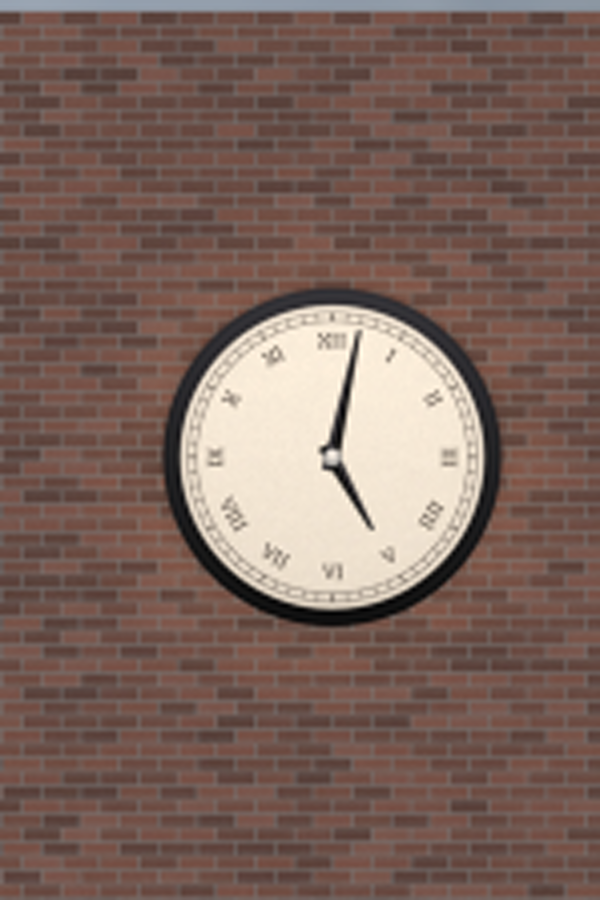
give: {"hour": 5, "minute": 2}
